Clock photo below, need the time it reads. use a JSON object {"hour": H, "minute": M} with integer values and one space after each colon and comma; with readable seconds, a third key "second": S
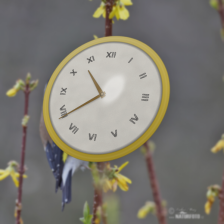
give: {"hour": 10, "minute": 39}
